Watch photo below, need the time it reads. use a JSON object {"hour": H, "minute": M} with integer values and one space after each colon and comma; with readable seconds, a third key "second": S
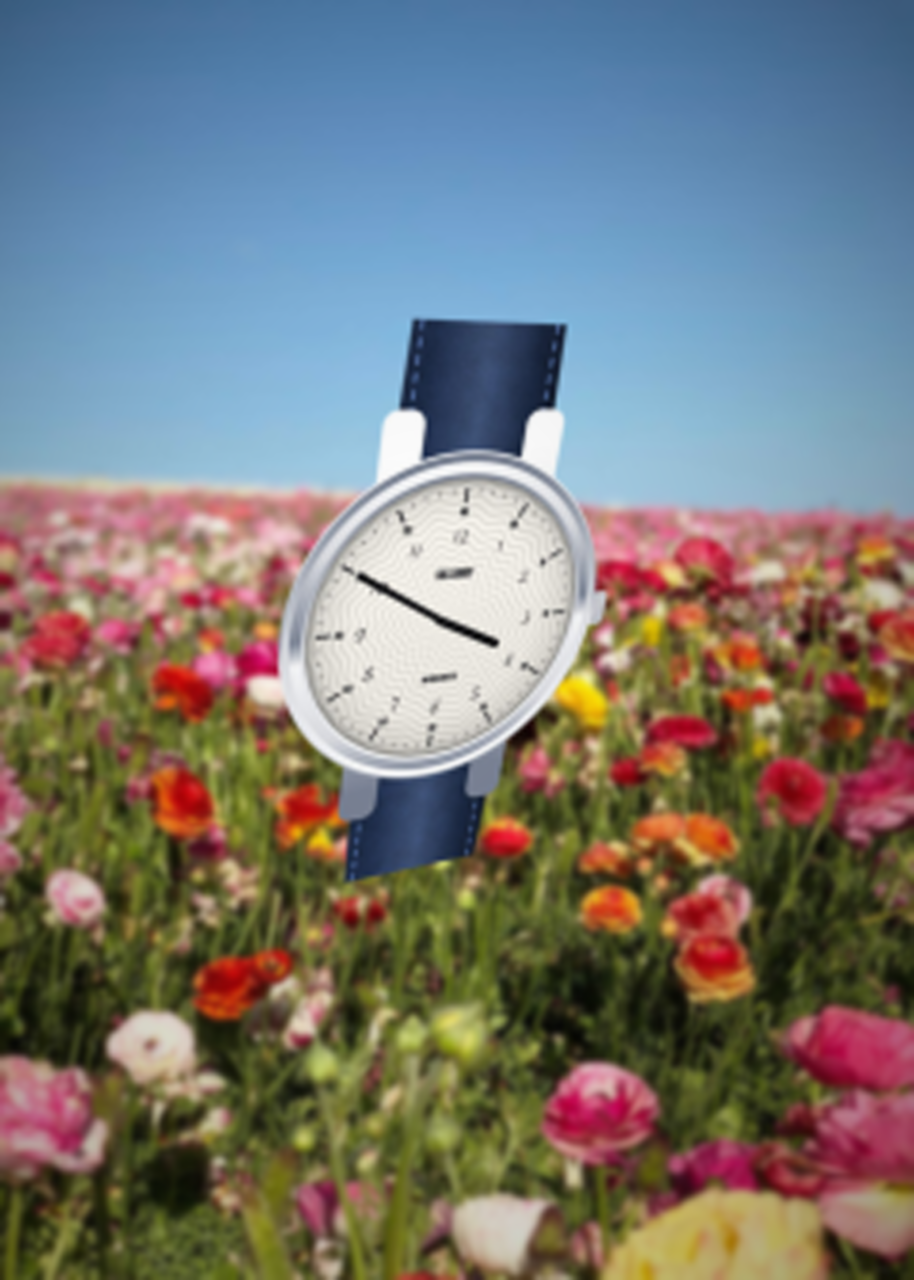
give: {"hour": 3, "minute": 50}
